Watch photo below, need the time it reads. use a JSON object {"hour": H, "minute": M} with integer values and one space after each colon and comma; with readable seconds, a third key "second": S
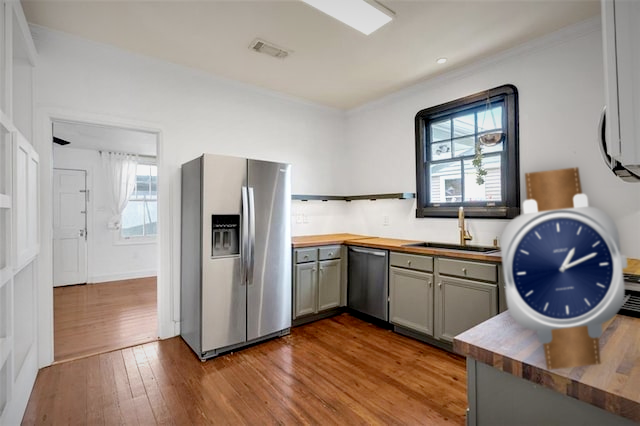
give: {"hour": 1, "minute": 12}
